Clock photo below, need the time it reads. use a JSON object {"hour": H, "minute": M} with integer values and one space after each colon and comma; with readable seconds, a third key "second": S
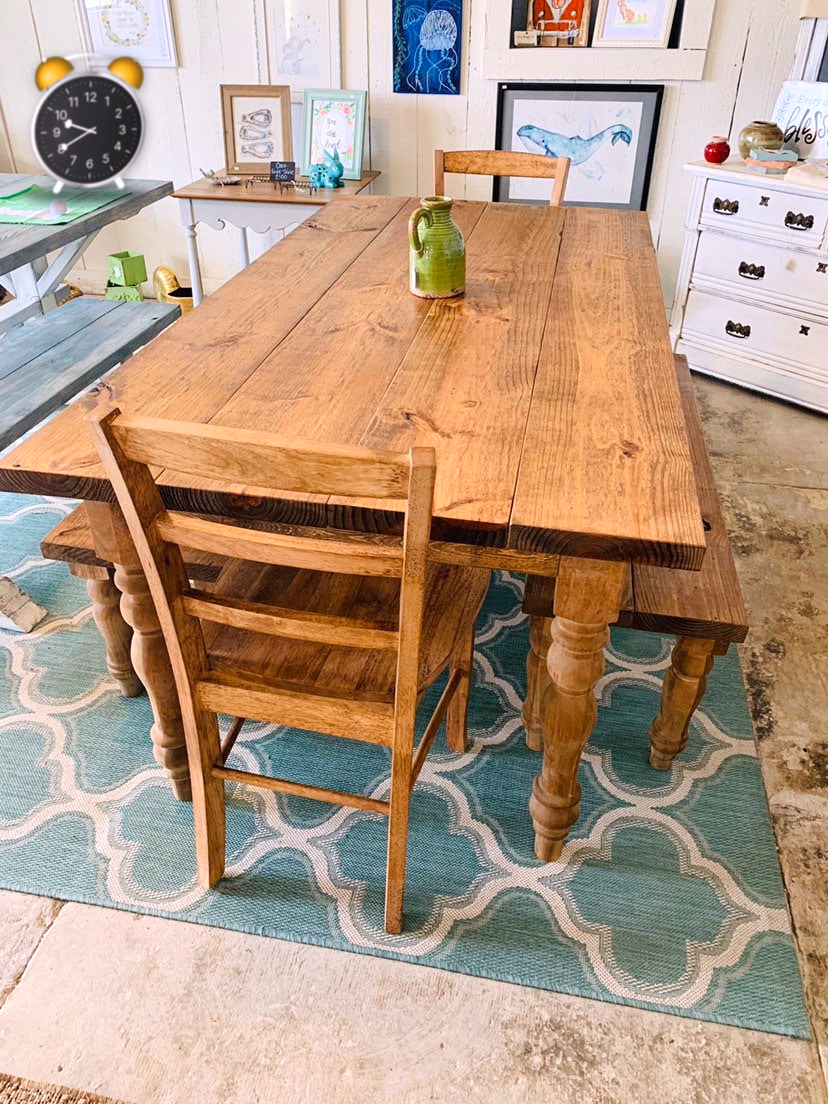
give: {"hour": 9, "minute": 40}
